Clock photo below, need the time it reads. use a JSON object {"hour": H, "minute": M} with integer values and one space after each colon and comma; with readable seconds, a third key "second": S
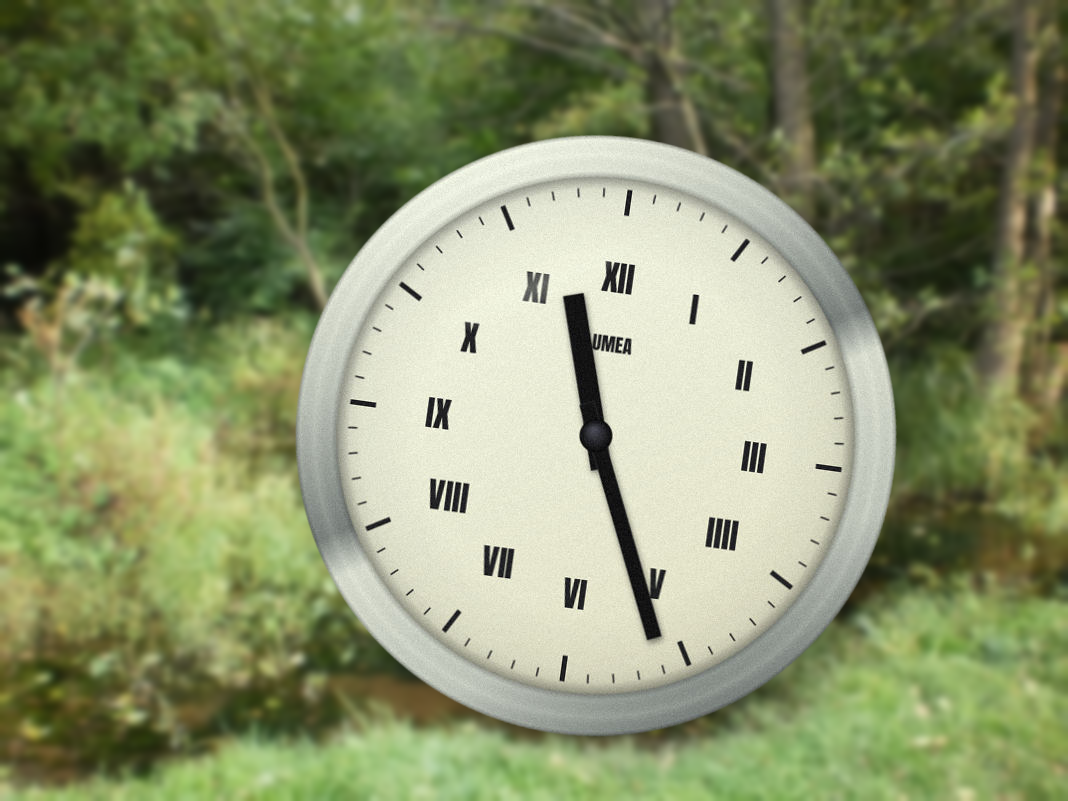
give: {"hour": 11, "minute": 26}
